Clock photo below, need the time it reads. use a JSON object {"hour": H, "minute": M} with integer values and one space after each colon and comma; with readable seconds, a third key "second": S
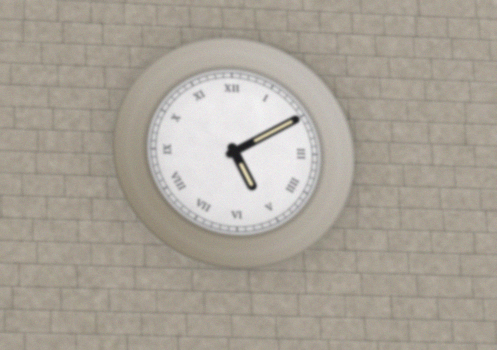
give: {"hour": 5, "minute": 10}
